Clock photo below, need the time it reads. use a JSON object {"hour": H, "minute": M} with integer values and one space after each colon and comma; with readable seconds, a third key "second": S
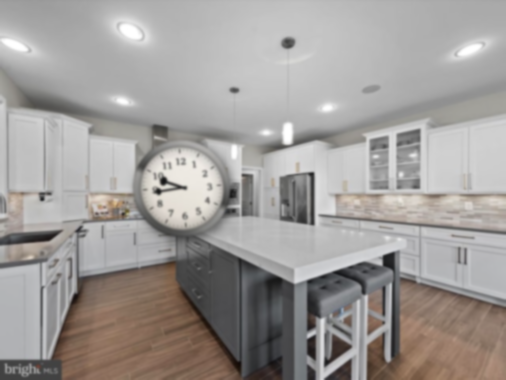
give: {"hour": 9, "minute": 44}
